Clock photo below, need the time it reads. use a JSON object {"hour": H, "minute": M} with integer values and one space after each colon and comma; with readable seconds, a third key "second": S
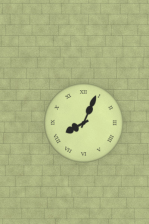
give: {"hour": 8, "minute": 4}
